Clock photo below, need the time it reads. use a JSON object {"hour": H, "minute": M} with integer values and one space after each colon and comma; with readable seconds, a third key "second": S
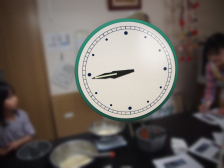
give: {"hour": 8, "minute": 44}
